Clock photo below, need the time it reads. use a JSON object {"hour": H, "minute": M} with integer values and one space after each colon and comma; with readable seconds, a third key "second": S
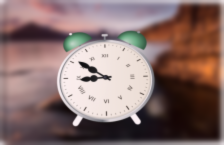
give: {"hour": 8, "minute": 51}
